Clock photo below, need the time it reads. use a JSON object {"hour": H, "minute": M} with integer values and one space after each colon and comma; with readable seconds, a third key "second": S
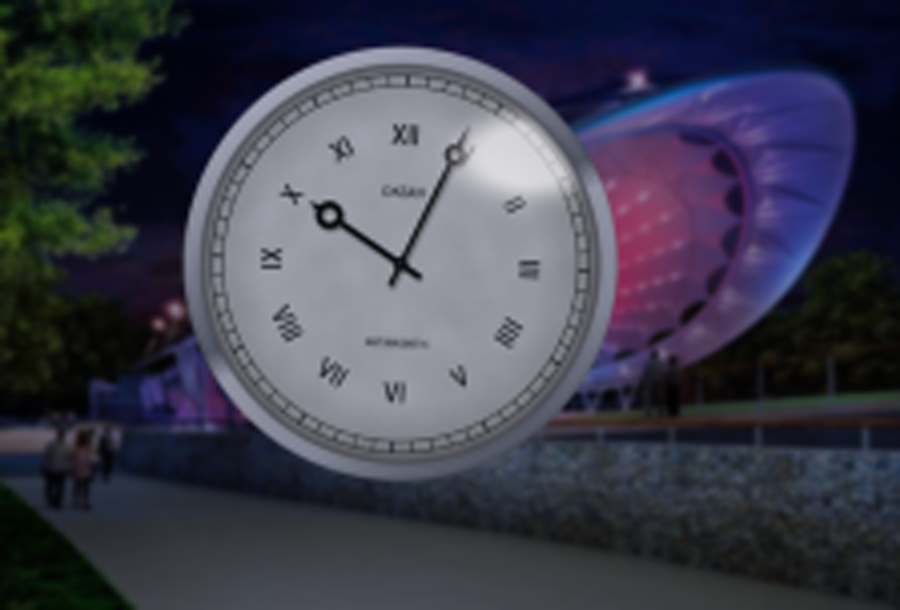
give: {"hour": 10, "minute": 4}
